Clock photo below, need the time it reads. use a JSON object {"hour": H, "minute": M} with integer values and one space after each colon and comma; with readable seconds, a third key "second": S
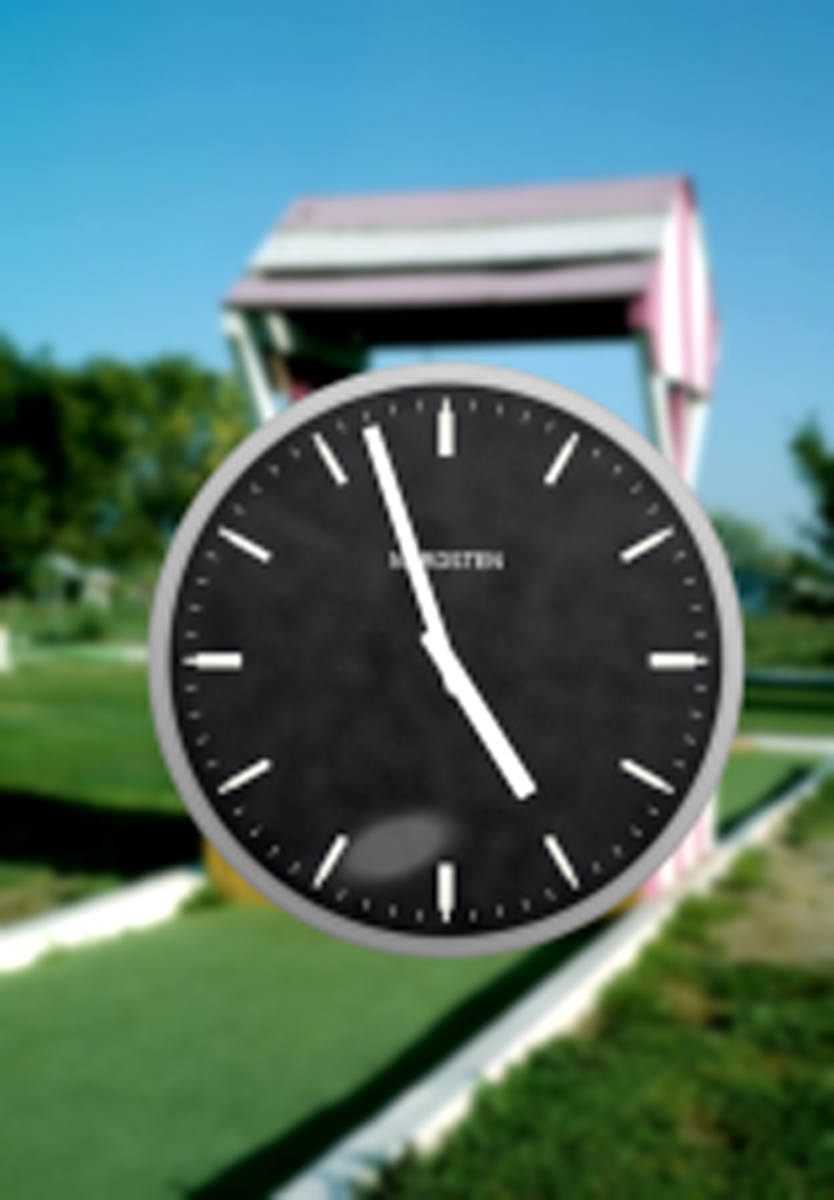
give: {"hour": 4, "minute": 57}
